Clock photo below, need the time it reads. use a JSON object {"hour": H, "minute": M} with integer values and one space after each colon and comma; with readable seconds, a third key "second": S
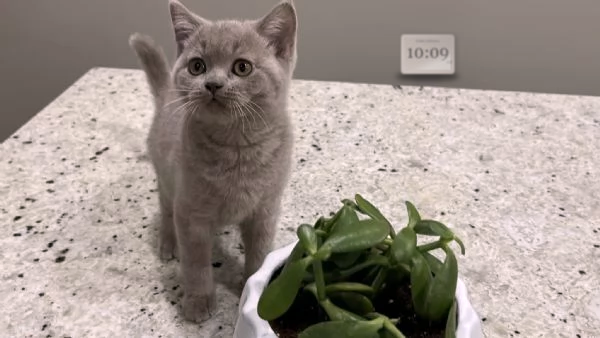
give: {"hour": 10, "minute": 9}
